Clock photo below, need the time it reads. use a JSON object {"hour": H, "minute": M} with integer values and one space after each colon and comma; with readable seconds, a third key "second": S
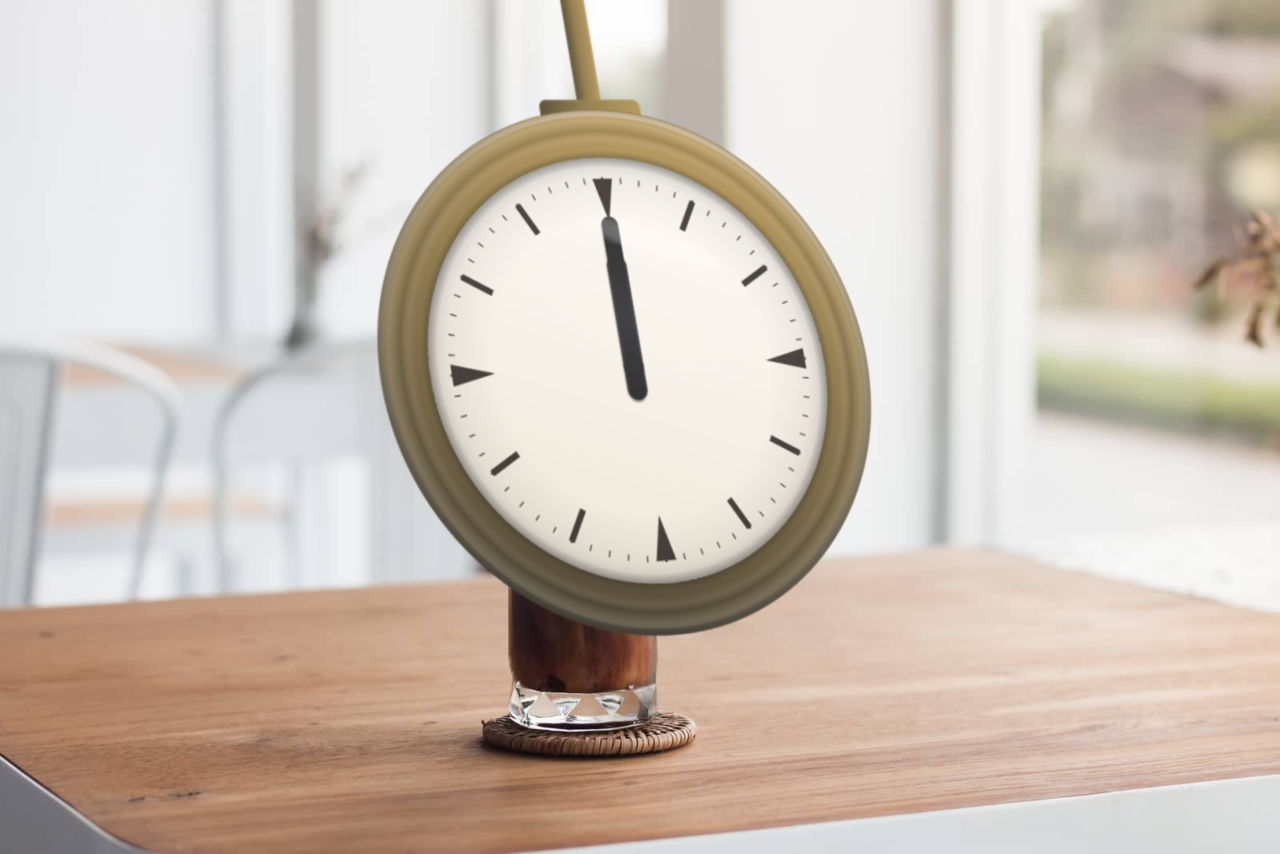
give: {"hour": 12, "minute": 0}
